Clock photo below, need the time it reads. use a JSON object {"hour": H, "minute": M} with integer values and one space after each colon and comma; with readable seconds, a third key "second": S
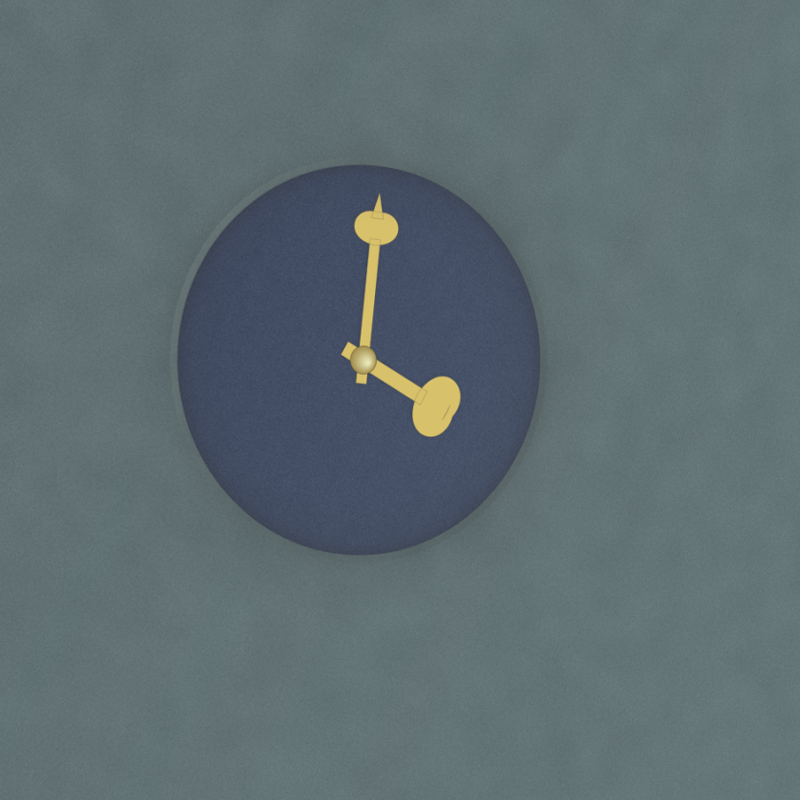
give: {"hour": 4, "minute": 1}
